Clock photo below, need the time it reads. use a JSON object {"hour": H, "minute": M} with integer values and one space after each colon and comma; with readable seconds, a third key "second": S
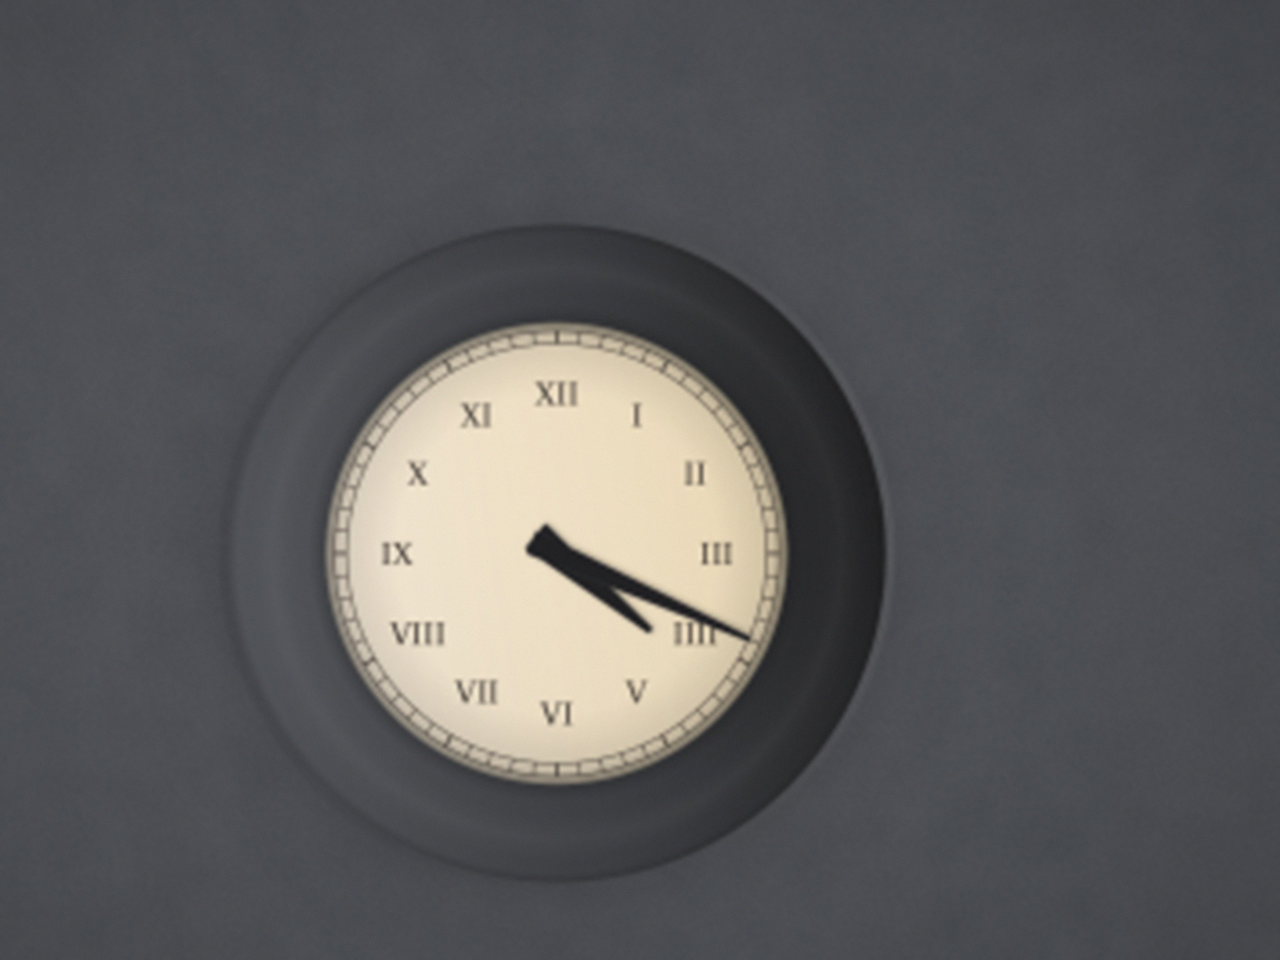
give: {"hour": 4, "minute": 19}
